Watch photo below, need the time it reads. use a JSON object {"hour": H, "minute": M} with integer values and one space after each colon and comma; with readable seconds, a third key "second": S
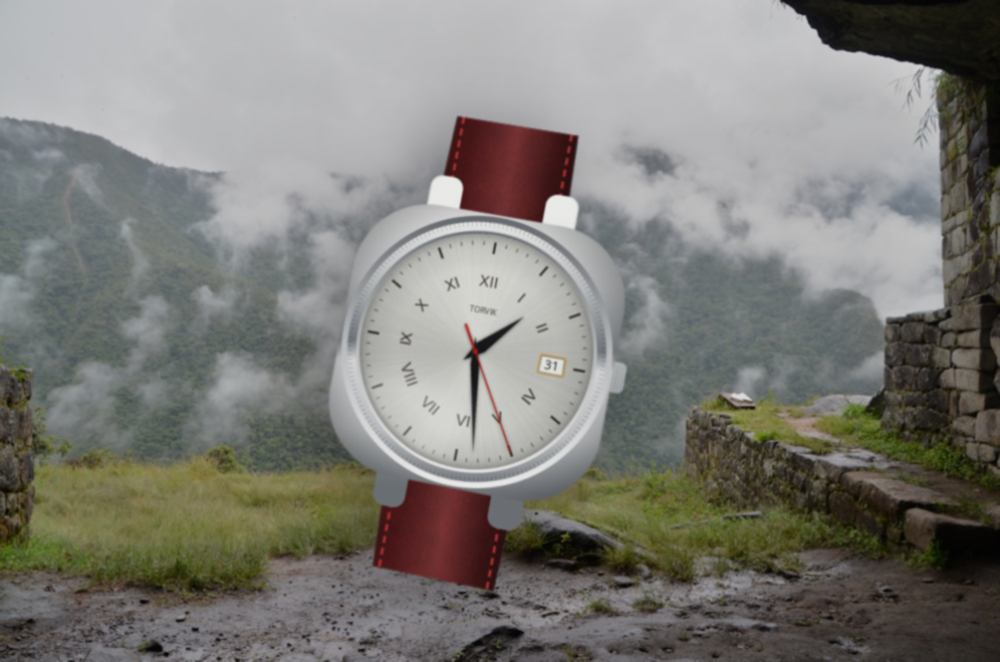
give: {"hour": 1, "minute": 28, "second": 25}
